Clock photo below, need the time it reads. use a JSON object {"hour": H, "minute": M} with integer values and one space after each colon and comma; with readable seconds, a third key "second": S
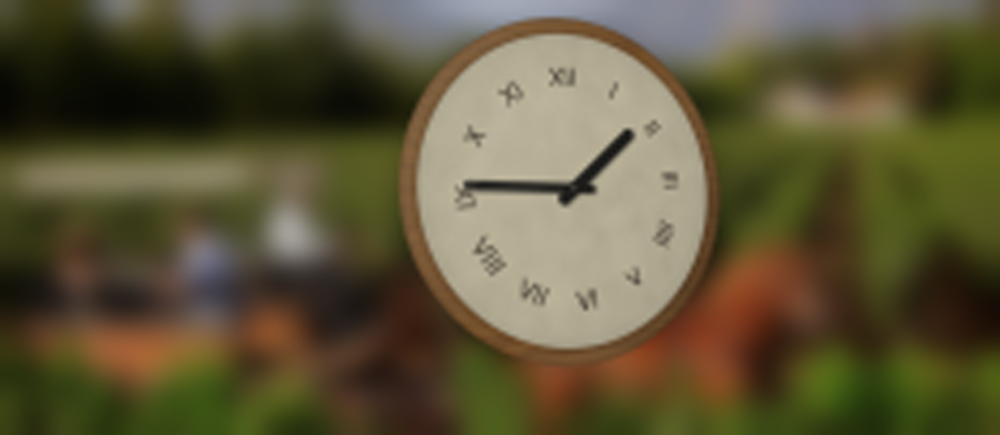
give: {"hour": 1, "minute": 46}
